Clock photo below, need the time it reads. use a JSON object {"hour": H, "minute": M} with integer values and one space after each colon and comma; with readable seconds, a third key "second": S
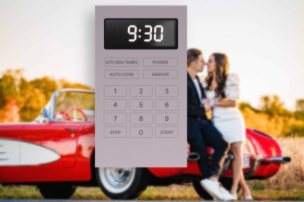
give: {"hour": 9, "minute": 30}
